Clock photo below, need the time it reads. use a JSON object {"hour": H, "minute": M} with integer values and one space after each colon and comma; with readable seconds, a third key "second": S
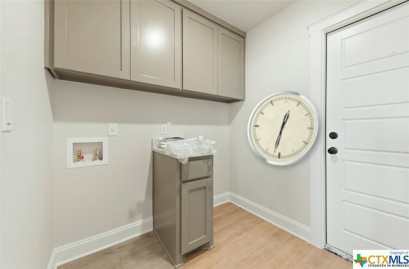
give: {"hour": 12, "minute": 32}
